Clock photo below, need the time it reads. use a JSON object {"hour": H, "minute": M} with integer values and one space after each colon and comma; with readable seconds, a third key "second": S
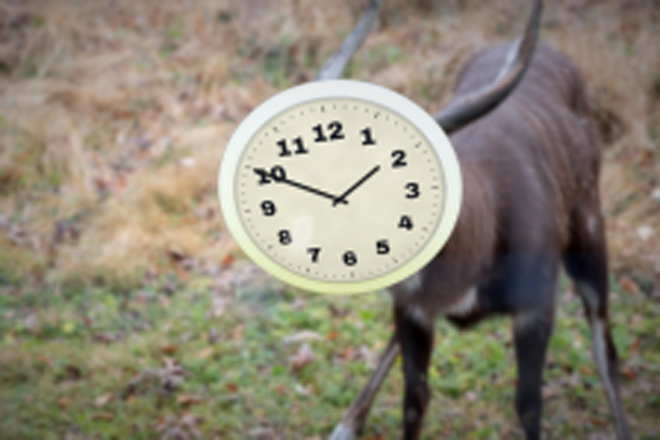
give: {"hour": 1, "minute": 50}
